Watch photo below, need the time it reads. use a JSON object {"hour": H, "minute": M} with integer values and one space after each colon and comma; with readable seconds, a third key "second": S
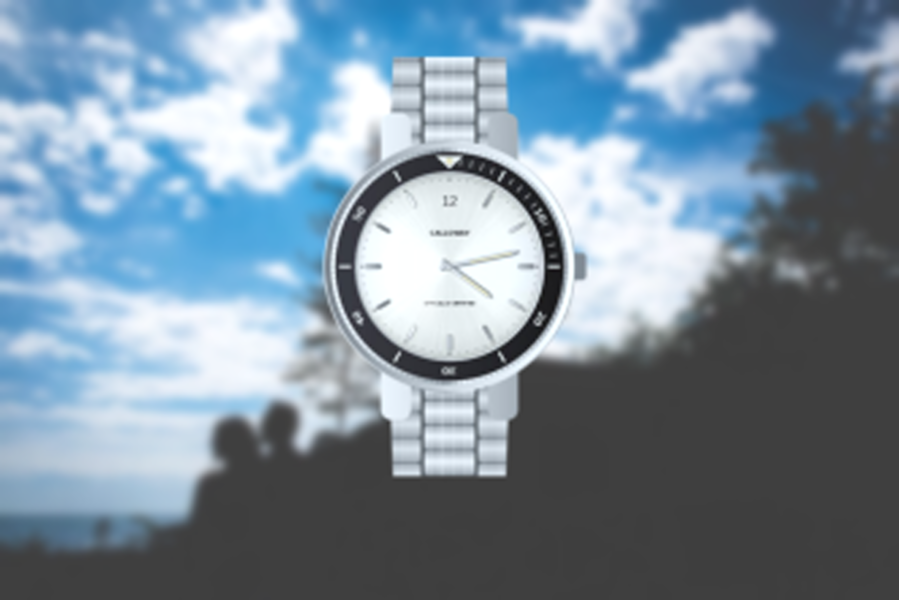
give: {"hour": 4, "minute": 13}
